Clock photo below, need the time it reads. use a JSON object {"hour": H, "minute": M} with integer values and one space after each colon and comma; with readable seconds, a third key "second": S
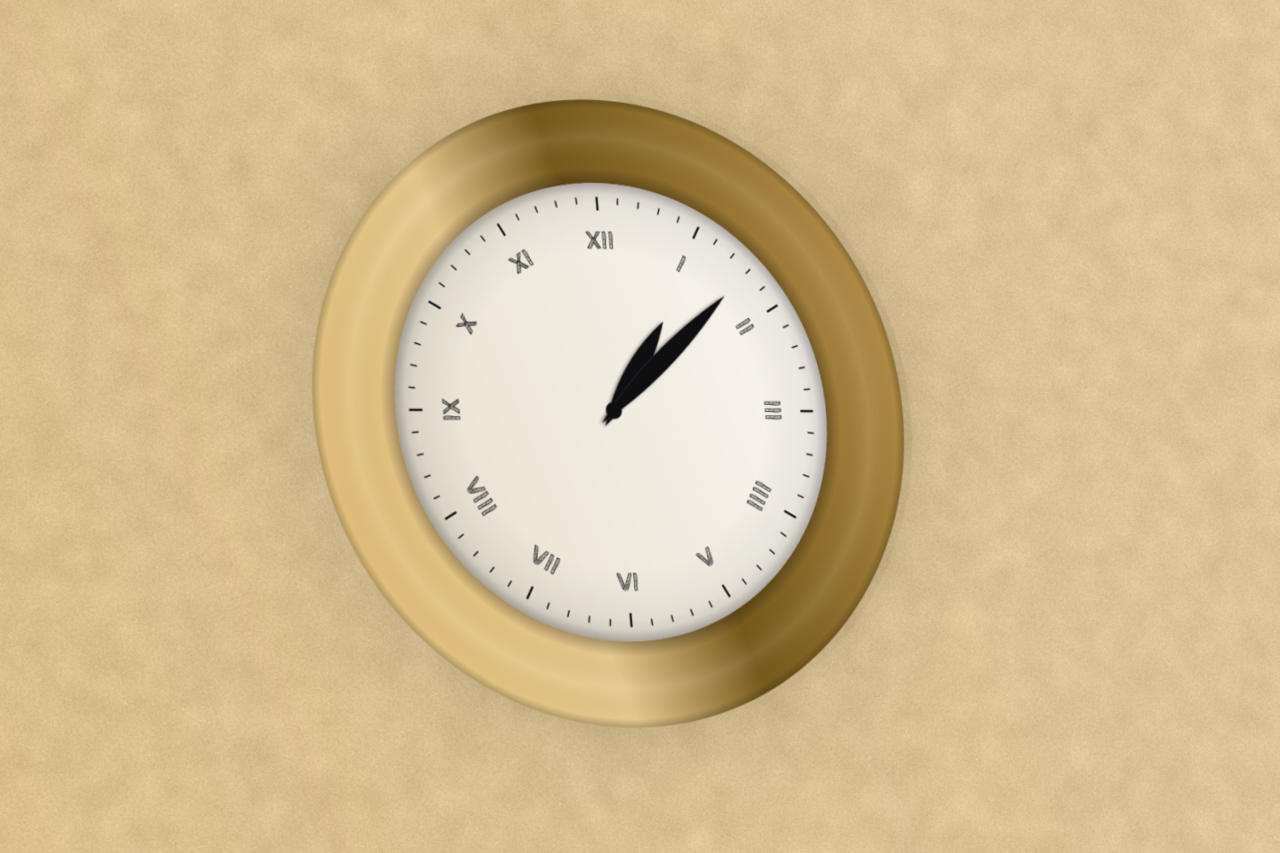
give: {"hour": 1, "minute": 8}
